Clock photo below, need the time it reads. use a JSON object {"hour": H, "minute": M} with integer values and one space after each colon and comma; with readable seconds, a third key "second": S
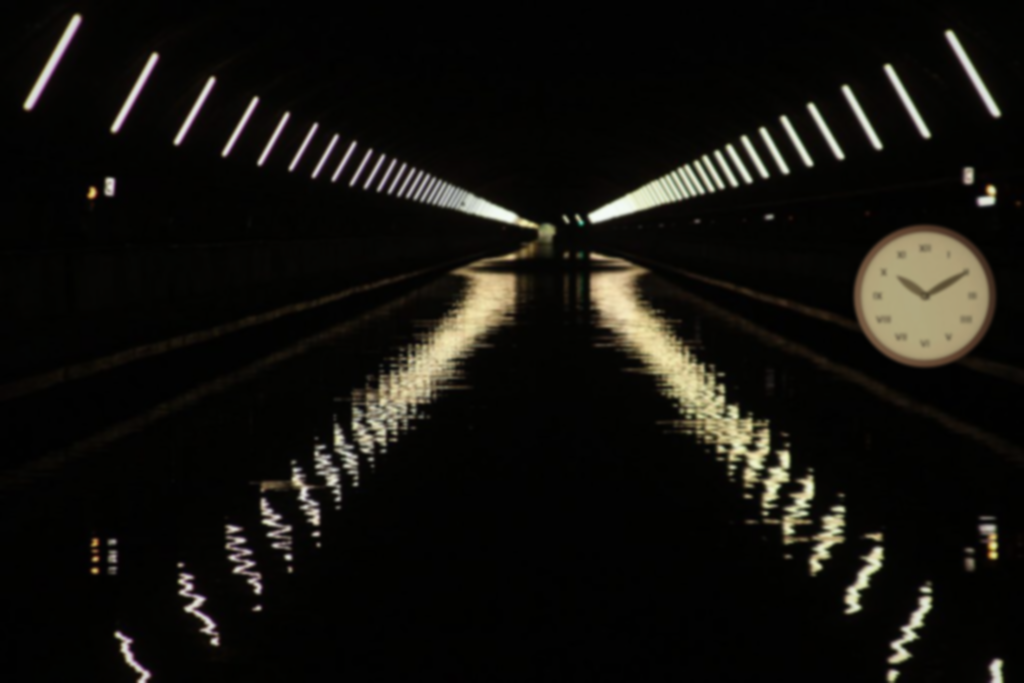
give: {"hour": 10, "minute": 10}
